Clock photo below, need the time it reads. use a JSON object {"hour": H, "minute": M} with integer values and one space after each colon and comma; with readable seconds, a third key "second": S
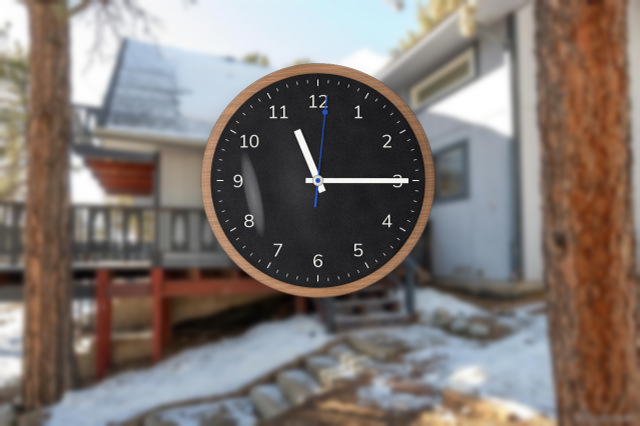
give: {"hour": 11, "minute": 15, "second": 1}
